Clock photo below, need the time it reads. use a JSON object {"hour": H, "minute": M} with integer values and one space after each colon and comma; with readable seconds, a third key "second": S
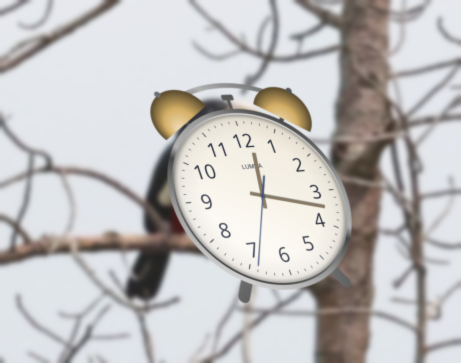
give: {"hour": 12, "minute": 17, "second": 34}
